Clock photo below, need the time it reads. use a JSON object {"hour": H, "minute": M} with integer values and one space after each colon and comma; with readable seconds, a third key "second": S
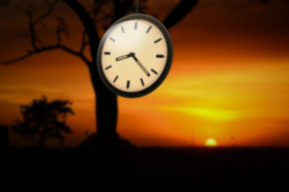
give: {"hour": 8, "minute": 22}
